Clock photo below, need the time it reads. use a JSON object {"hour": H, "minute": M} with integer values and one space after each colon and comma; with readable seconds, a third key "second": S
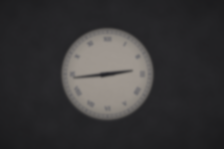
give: {"hour": 2, "minute": 44}
